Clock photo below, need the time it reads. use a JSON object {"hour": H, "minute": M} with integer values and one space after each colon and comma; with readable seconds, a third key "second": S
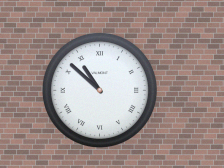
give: {"hour": 10, "minute": 52}
